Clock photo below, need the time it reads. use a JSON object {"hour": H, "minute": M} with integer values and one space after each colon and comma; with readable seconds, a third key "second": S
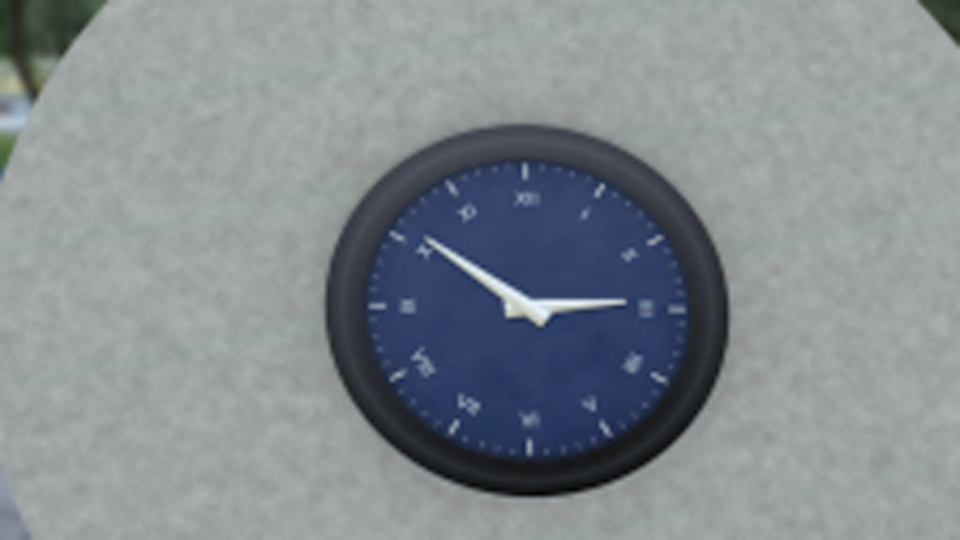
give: {"hour": 2, "minute": 51}
